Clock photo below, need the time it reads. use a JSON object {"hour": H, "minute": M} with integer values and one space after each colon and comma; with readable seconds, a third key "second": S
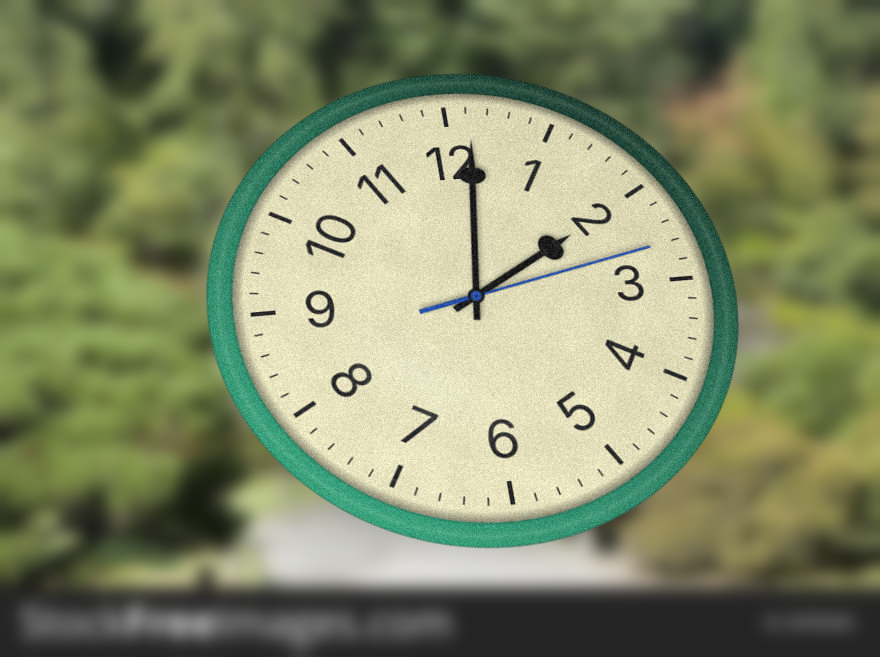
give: {"hour": 2, "minute": 1, "second": 13}
